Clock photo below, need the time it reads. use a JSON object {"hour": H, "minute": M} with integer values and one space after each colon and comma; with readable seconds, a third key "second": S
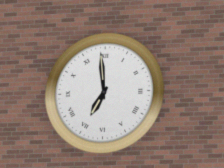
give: {"hour": 6, "minute": 59}
